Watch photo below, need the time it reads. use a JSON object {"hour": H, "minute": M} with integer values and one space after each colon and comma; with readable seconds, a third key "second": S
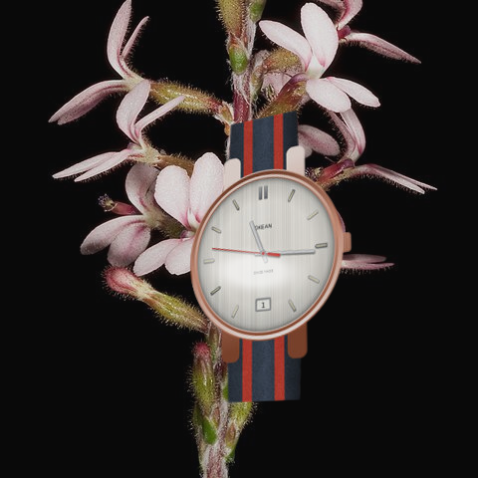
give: {"hour": 11, "minute": 15, "second": 47}
